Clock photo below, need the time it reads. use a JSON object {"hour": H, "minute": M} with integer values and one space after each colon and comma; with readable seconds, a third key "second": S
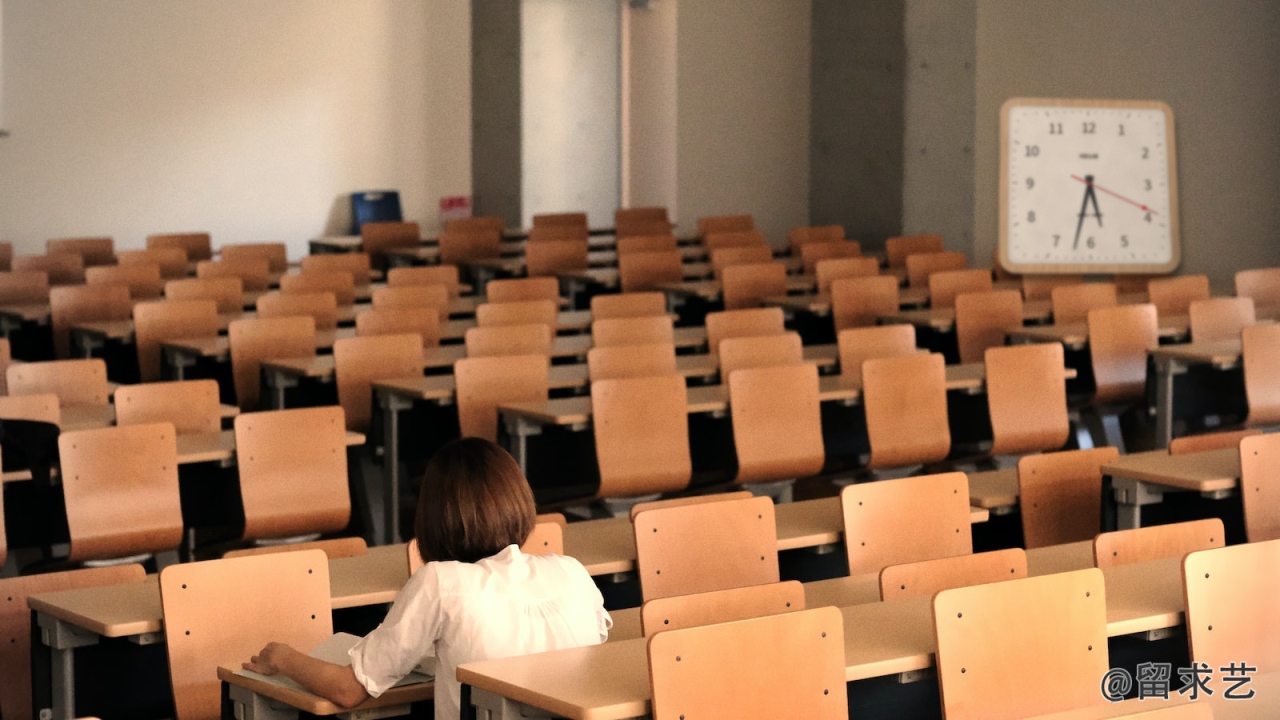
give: {"hour": 5, "minute": 32, "second": 19}
